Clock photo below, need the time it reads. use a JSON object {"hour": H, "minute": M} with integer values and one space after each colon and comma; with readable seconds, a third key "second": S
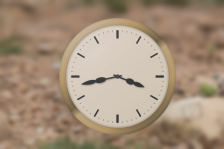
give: {"hour": 3, "minute": 43}
